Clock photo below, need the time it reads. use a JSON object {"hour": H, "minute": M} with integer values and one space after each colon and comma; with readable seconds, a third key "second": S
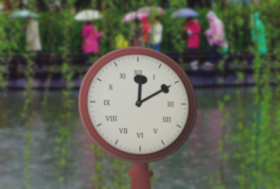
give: {"hour": 12, "minute": 10}
